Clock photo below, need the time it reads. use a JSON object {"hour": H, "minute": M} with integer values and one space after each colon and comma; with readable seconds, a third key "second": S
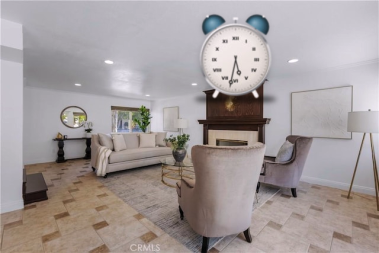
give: {"hour": 5, "minute": 32}
